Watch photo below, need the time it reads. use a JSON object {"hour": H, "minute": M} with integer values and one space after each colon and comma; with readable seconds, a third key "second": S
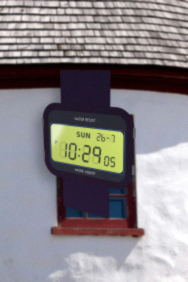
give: {"hour": 10, "minute": 29, "second": 5}
